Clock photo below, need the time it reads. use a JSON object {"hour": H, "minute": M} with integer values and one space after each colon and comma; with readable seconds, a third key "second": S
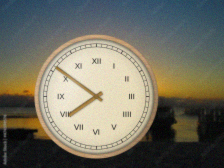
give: {"hour": 7, "minute": 51}
